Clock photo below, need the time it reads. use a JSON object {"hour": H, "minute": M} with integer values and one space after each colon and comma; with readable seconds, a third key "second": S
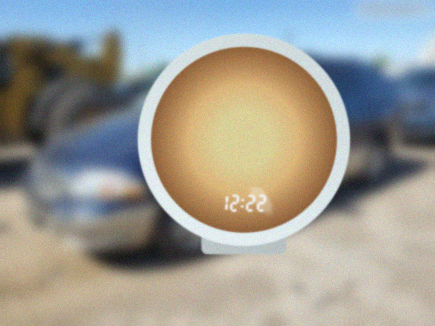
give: {"hour": 12, "minute": 22}
